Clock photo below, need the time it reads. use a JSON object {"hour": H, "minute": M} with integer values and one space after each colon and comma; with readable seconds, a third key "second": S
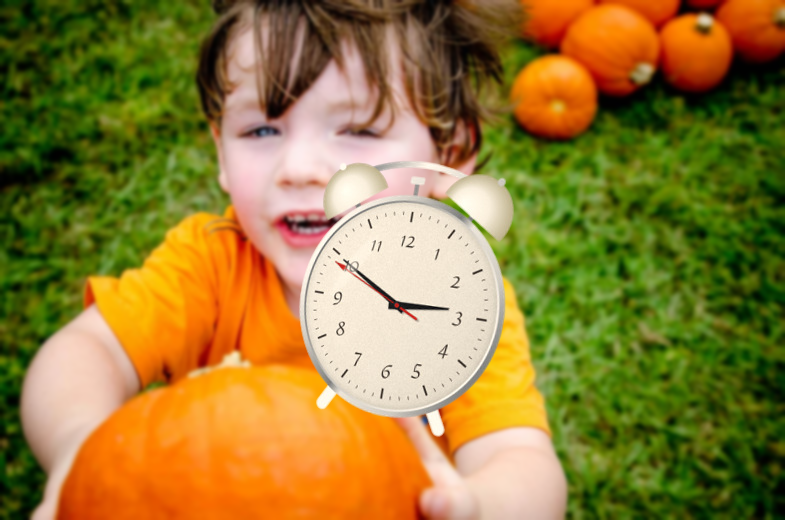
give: {"hour": 2, "minute": 49, "second": 49}
